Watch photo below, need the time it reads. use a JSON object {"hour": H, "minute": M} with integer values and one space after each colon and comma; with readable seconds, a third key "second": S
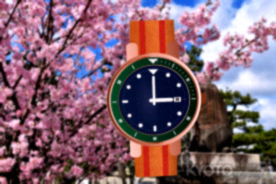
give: {"hour": 3, "minute": 0}
